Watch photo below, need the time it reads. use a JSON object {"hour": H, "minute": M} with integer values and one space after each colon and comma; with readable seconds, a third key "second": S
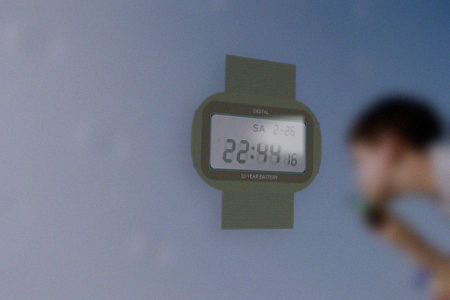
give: {"hour": 22, "minute": 44, "second": 16}
